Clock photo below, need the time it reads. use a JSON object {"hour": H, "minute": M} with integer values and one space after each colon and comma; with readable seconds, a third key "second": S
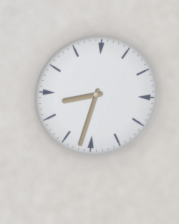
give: {"hour": 8, "minute": 32}
